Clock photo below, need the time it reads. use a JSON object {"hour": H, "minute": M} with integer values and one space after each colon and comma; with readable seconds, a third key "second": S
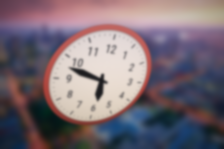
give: {"hour": 5, "minute": 48}
